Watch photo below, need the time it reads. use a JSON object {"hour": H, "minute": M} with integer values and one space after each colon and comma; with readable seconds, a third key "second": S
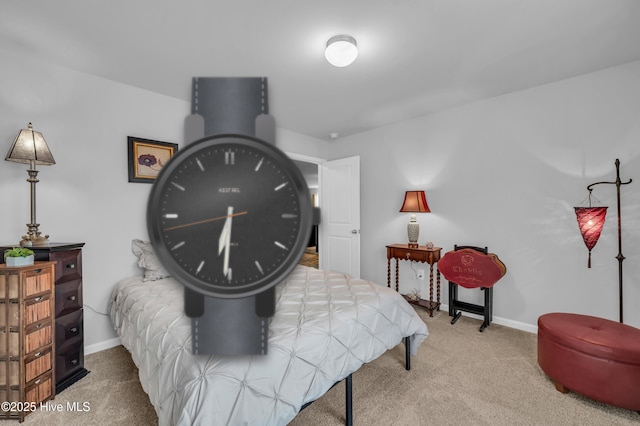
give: {"hour": 6, "minute": 30, "second": 43}
